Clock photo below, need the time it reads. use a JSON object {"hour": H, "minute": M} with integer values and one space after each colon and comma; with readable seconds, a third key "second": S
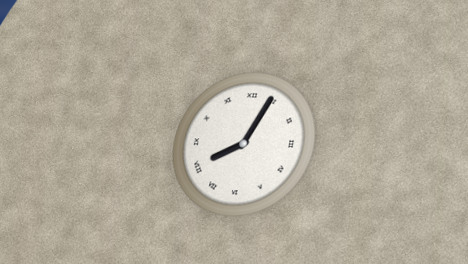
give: {"hour": 8, "minute": 4}
